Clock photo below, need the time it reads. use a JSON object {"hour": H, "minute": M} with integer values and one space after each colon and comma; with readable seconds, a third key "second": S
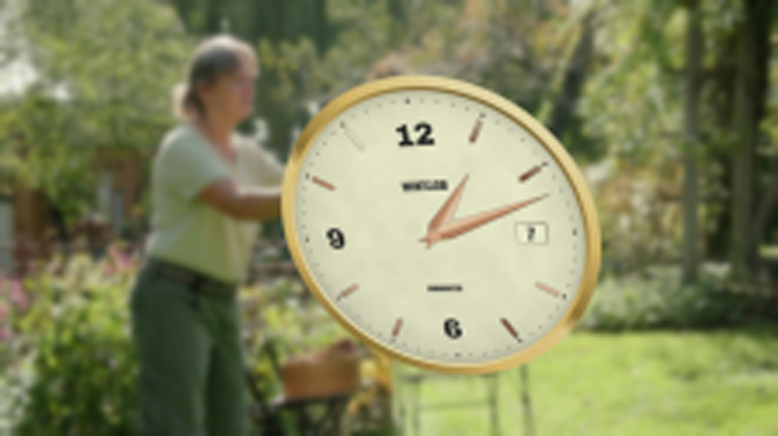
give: {"hour": 1, "minute": 12}
